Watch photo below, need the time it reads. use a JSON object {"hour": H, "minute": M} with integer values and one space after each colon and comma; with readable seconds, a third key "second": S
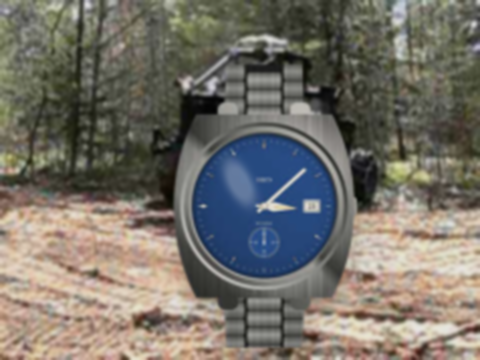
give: {"hour": 3, "minute": 8}
